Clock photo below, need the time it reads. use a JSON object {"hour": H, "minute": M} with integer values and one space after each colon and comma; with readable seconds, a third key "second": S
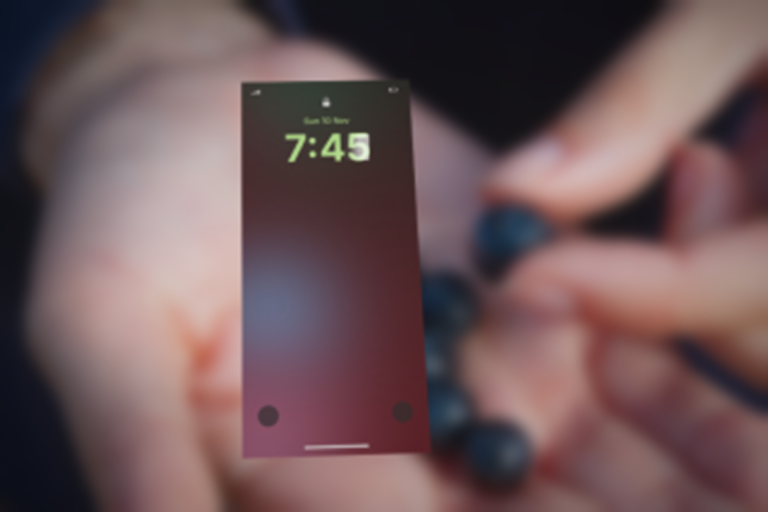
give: {"hour": 7, "minute": 45}
